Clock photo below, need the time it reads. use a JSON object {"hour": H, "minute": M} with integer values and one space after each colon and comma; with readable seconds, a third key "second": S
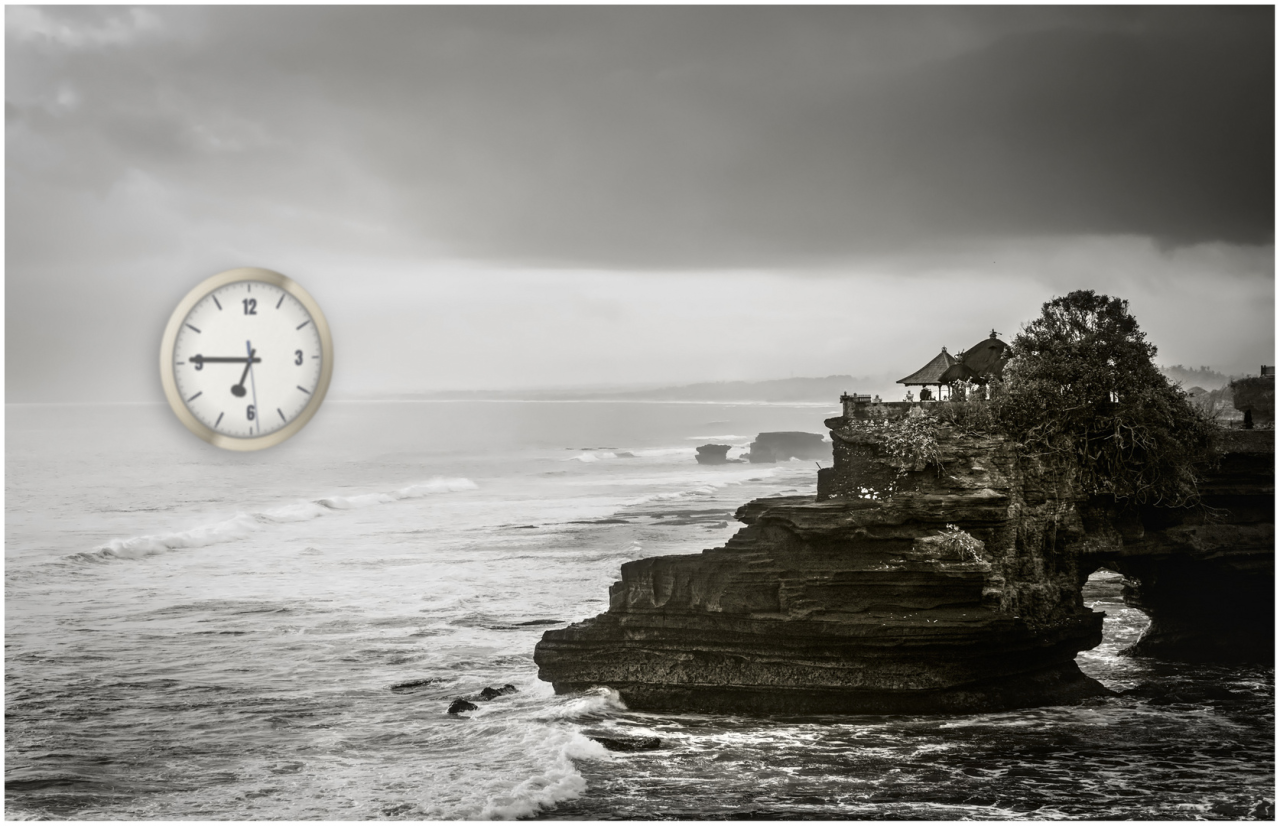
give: {"hour": 6, "minute": 45, "second": 29}
